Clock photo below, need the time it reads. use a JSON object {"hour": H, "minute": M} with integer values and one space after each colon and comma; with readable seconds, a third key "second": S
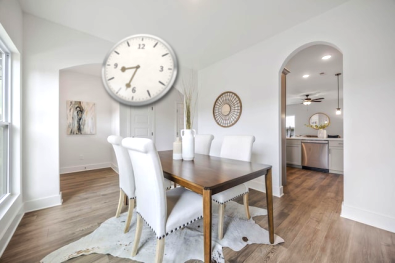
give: {"hour": 8, "minute": 33}
